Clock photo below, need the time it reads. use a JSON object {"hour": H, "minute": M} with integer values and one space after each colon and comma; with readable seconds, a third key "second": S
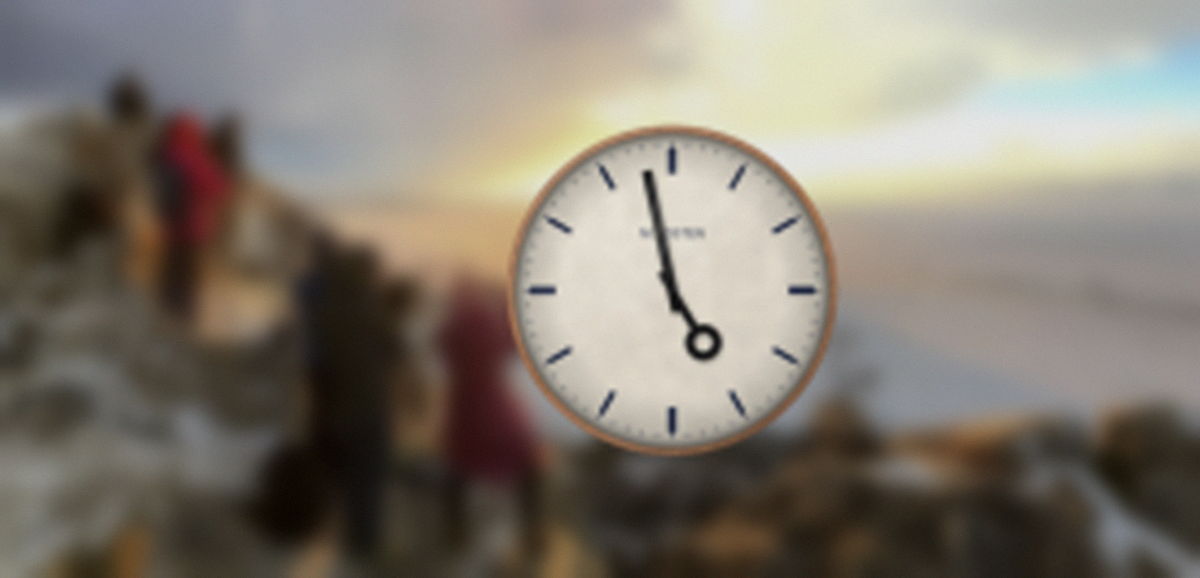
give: {"hour": 4, "minute": 58}
